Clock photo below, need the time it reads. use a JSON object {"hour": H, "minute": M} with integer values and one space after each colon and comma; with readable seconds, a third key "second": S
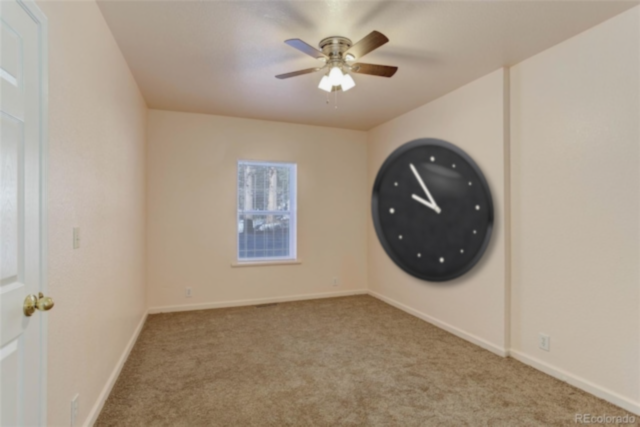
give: {"hour": 9, "minute": 55}
